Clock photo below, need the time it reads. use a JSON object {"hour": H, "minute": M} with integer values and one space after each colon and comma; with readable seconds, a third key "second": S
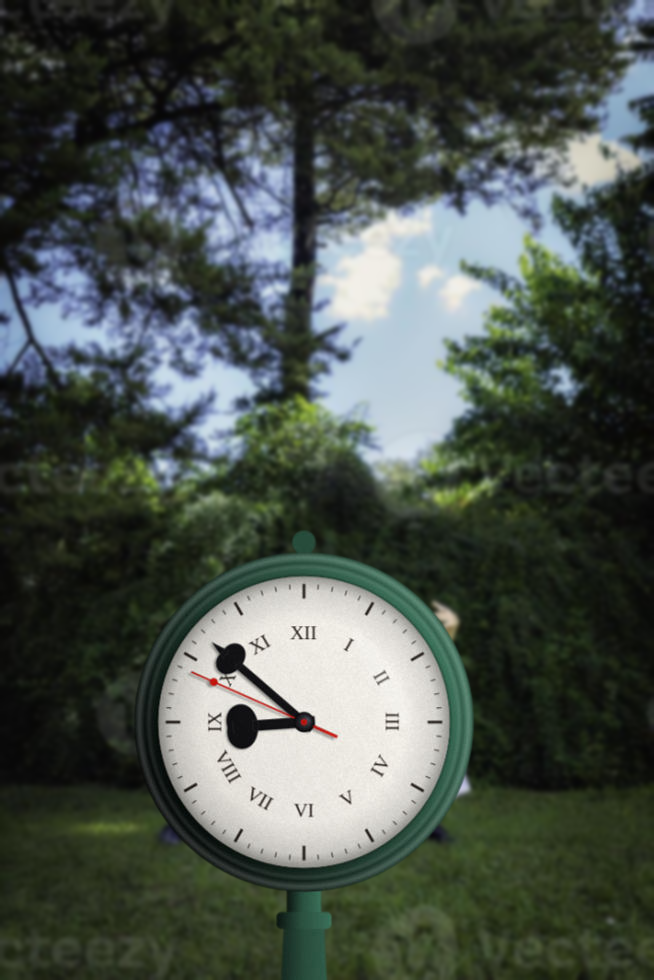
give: {"hour": 8, "minute": 51, "second": 49}
